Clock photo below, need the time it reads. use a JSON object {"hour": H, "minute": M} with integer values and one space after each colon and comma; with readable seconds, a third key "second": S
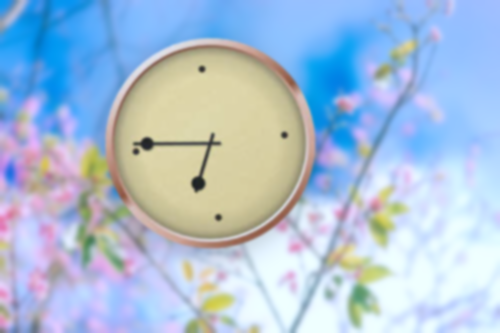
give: {"hour": 6, "minute": 46}
